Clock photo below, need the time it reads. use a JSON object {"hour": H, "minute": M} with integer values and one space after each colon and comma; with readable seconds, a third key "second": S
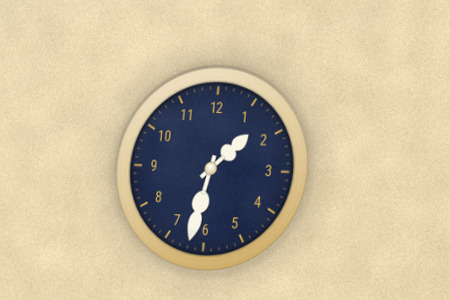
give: {"hour": 1, "minute": 32}
